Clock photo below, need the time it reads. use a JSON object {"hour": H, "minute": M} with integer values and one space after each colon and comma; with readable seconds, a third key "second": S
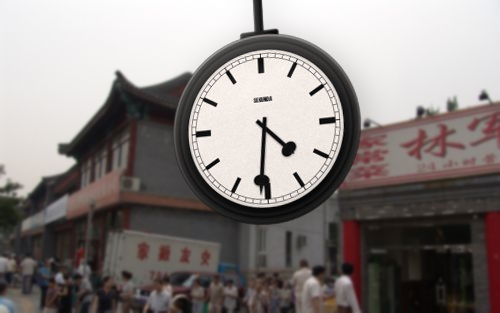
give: {"hour": 4, "minute": 31}
